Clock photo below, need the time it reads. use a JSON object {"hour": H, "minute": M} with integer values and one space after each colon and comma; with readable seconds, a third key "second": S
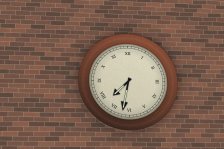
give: {"hour": 7, "minute": 32}
